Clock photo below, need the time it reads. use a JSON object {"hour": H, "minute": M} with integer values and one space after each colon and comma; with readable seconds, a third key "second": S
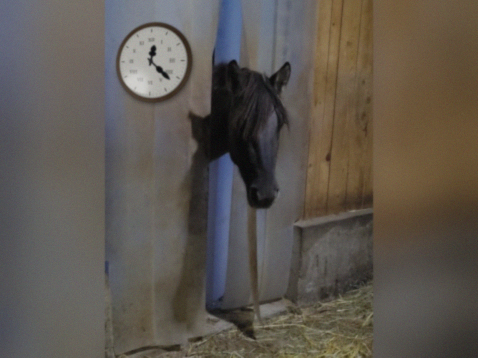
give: {"hour": 12, "minute": 22}
